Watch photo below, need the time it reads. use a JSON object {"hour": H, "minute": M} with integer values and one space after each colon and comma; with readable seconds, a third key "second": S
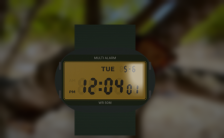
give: {"hour": 12, "minute": 4, "second": 1}
